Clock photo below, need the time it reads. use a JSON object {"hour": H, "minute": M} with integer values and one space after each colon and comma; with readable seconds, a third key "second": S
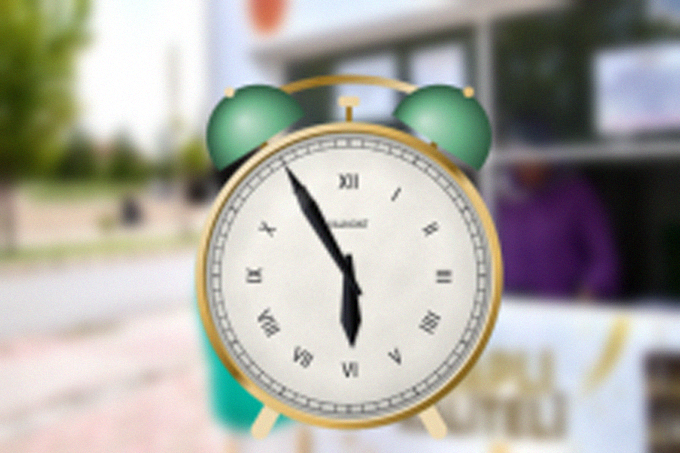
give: {"hour": 5, "minute": 55}
